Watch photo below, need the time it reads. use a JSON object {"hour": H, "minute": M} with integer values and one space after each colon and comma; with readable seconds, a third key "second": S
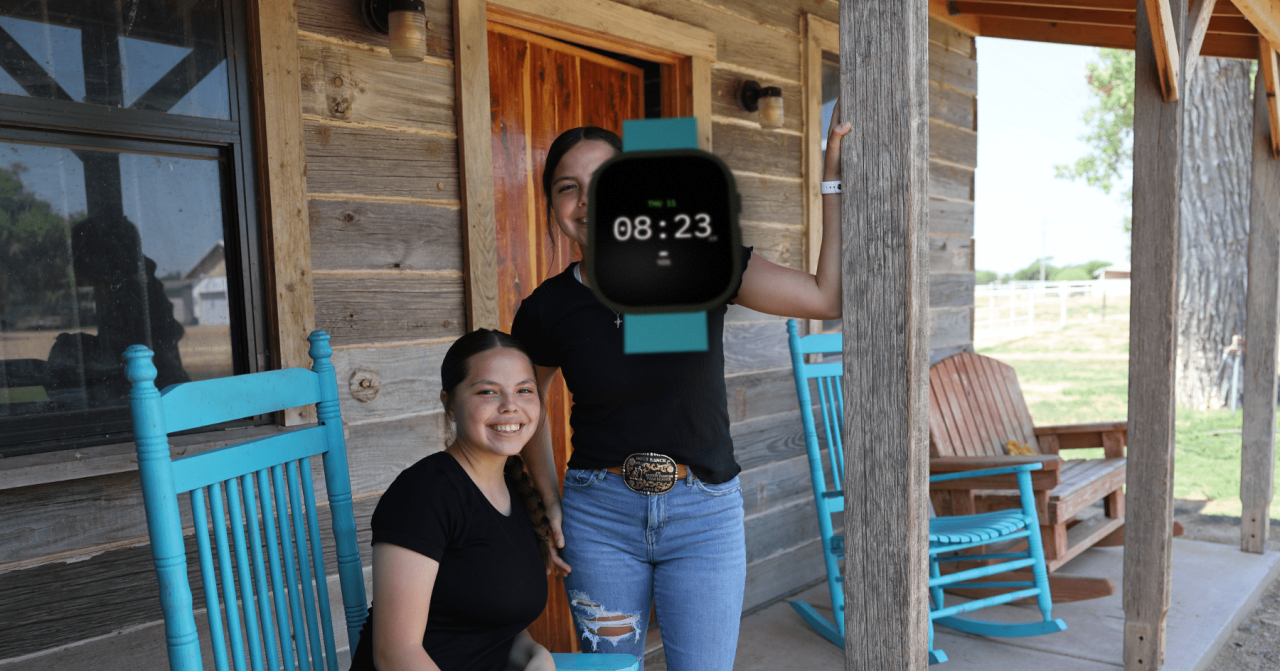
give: {"hour": 8, "minute": 23}
